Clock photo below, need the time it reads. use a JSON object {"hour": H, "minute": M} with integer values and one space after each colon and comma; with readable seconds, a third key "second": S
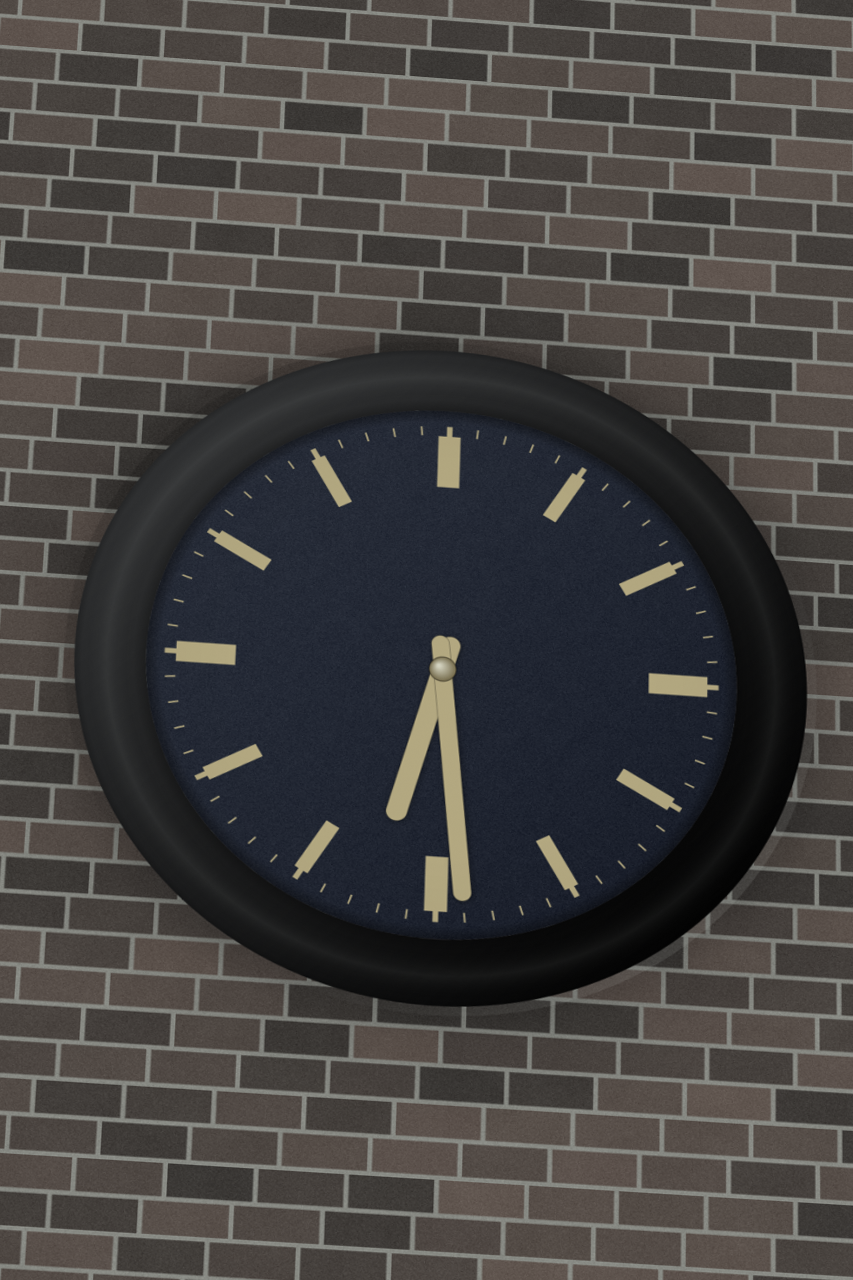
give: {"hour": 6, "minute": 29}
